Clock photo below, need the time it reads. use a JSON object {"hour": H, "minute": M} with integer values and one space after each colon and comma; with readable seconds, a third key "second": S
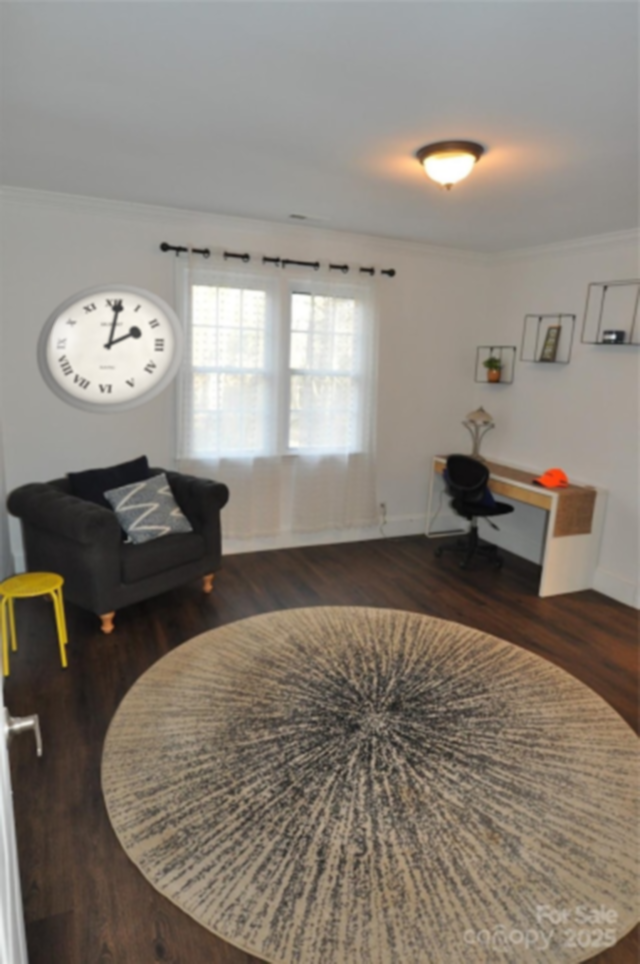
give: {"hour": 2, "minute": 1}
